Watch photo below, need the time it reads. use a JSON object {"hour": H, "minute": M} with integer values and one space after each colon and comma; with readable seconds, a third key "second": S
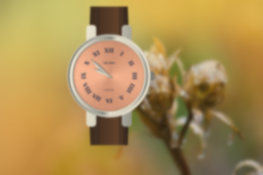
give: {"hour": 9, "minute": 52}
